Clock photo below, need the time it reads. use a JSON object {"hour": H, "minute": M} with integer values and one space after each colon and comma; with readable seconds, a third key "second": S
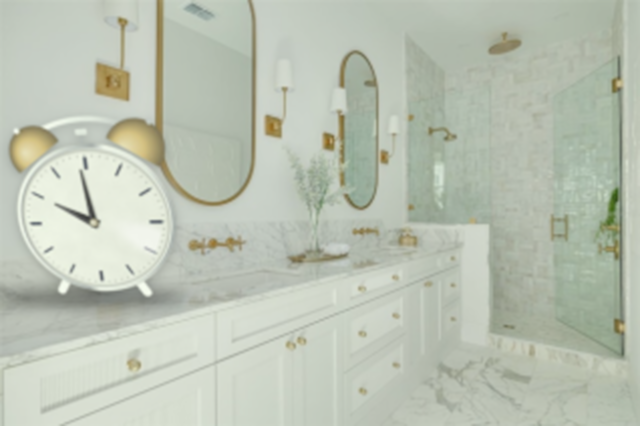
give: {"hour": 9, "minute": 59}
